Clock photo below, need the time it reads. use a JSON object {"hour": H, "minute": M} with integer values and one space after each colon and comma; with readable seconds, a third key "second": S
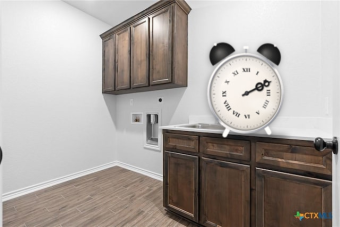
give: {"hour": 2, "minute": 11}
